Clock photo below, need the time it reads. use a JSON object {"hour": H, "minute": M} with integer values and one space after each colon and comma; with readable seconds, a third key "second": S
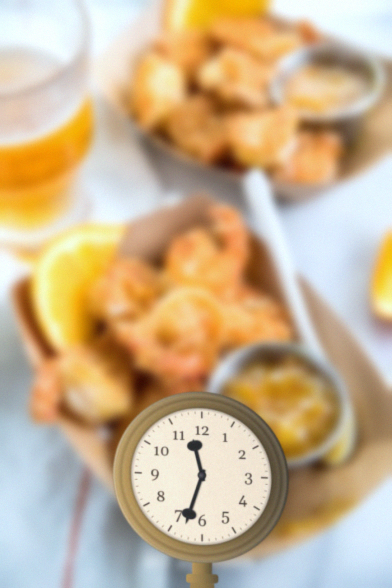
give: {"hour": 11, "minute": 33}
